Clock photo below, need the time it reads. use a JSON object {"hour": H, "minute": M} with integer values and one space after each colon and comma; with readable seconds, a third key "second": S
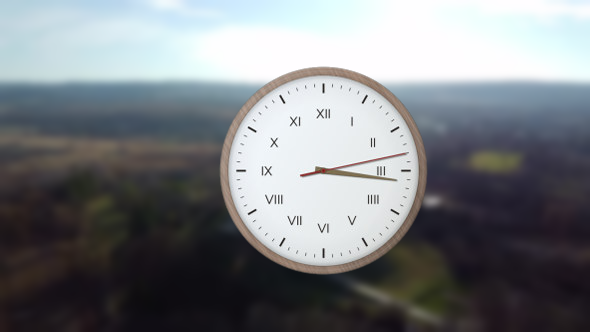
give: {"hour": 3, "minute": 16, "second": 13}
